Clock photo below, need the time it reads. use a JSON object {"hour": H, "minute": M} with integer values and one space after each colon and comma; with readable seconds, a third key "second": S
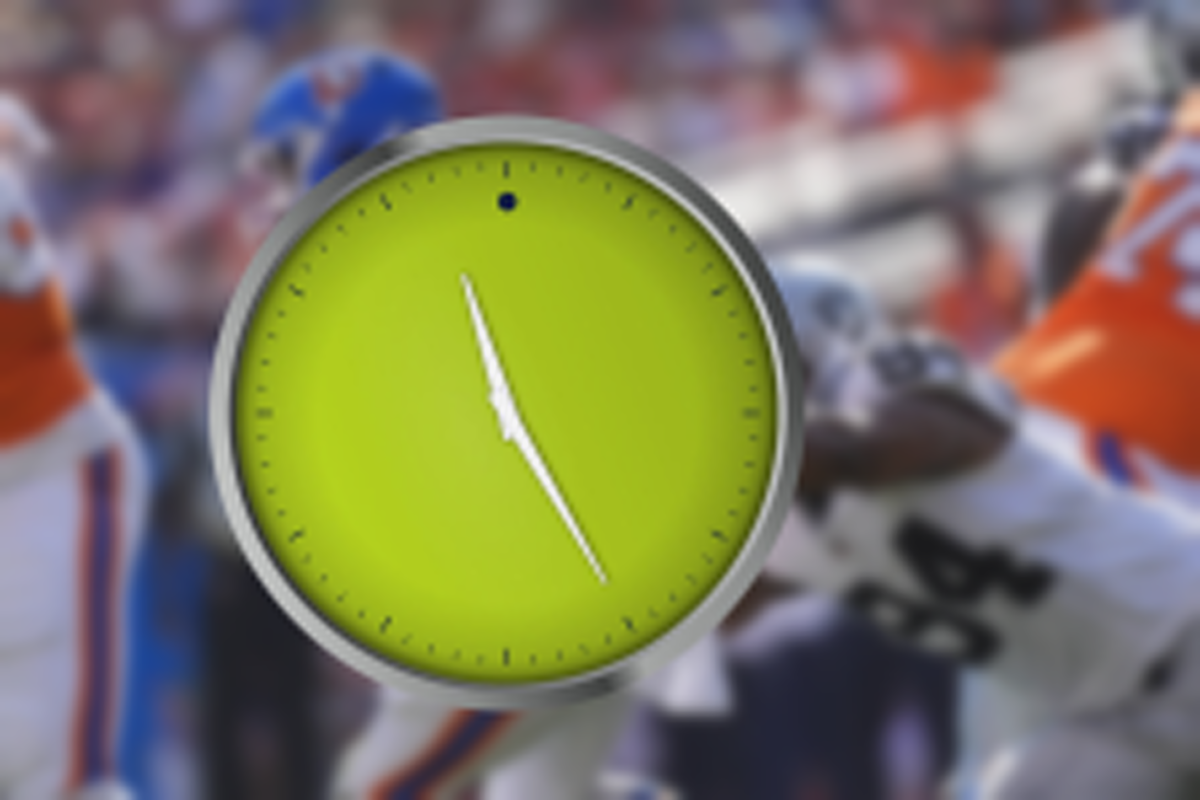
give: {"hour": 11, "minute": 25}
